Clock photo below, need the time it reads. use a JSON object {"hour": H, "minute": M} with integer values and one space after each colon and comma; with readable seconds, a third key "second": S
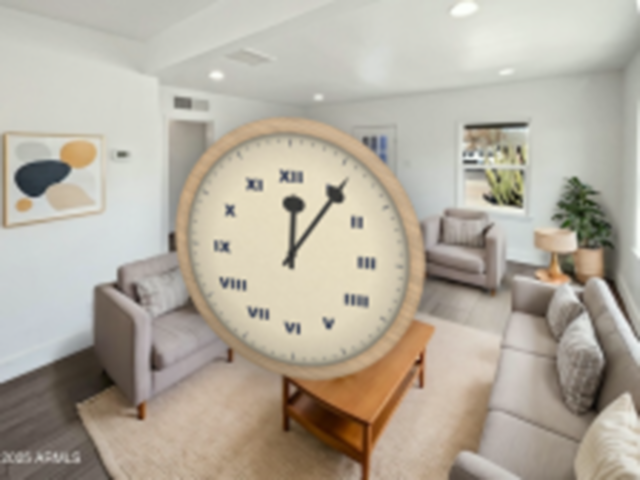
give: {"hour": 12, "minute": 6}
